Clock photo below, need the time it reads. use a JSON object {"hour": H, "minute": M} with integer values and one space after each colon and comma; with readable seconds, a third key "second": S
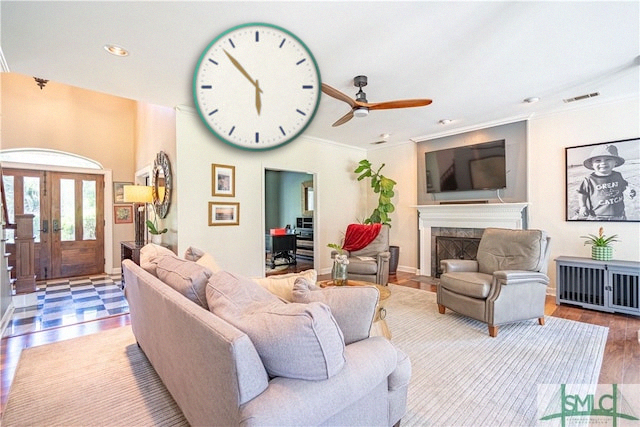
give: {"hour": 5, "minute": 53}
